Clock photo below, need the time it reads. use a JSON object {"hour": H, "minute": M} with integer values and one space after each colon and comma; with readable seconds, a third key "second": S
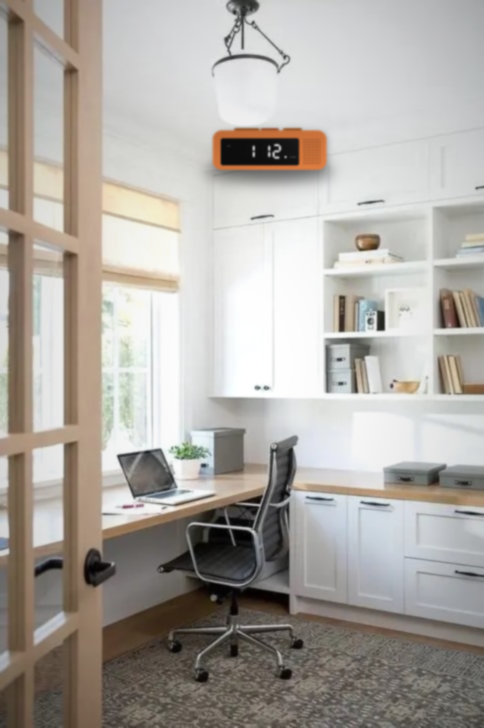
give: {"hour": 1, "minute": 12}
